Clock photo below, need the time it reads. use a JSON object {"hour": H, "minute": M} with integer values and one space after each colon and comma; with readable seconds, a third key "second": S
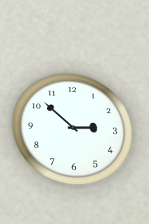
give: {"hour": 2, "minute": 52}
